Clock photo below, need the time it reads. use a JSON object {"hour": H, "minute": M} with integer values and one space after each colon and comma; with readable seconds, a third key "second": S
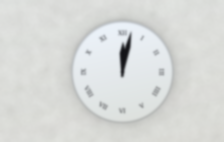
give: {"hour": 12, "minute": 2}
